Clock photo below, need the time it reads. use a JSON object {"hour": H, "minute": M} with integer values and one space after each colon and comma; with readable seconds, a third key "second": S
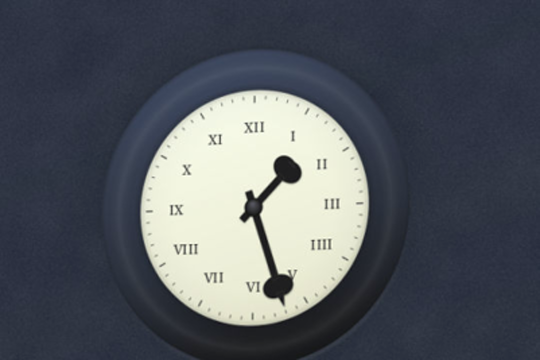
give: {"hour": 1, "minute": 27}
